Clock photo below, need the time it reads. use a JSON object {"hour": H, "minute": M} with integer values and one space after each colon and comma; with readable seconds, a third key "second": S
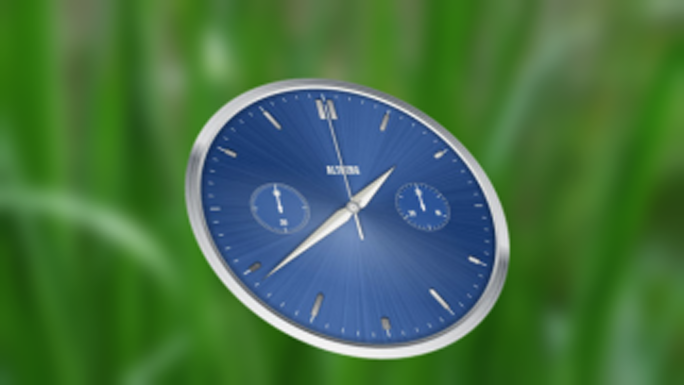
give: {"hour": 1, "minute": 39}
